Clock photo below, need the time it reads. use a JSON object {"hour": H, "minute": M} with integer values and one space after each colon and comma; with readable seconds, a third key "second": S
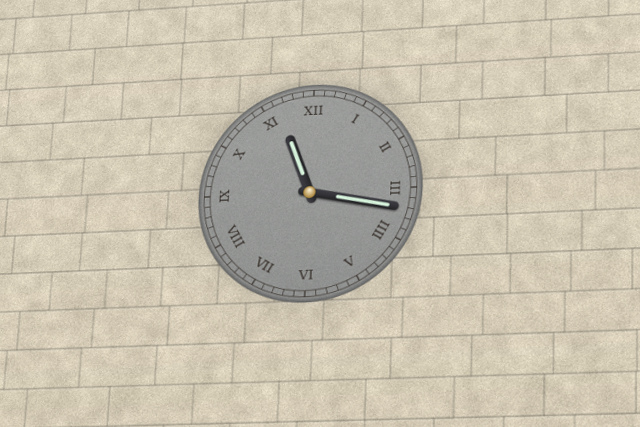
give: {"hour": 11, "minute": 17}
